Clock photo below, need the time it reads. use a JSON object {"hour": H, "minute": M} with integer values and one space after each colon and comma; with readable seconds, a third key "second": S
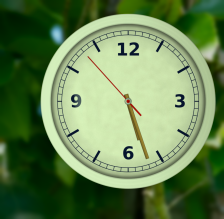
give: {"hour": 5, "minute": 26, "second": 53}
